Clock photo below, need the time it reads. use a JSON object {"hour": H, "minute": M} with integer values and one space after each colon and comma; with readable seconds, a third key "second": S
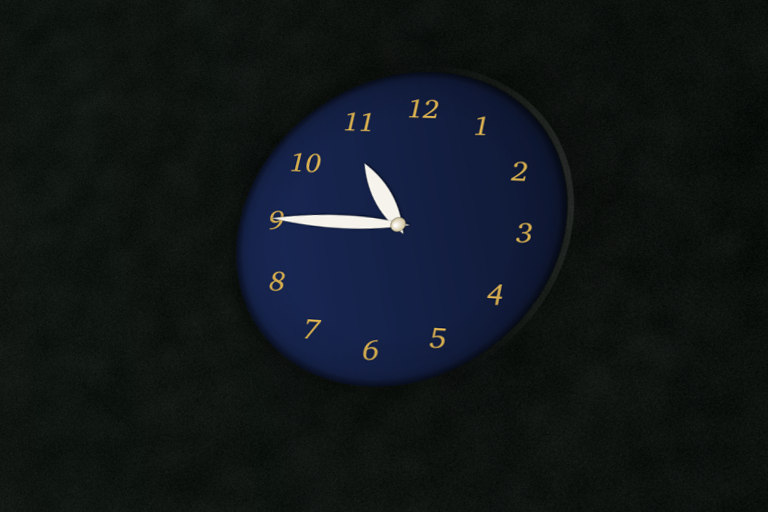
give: {"hour": 10, "minute": 45}
